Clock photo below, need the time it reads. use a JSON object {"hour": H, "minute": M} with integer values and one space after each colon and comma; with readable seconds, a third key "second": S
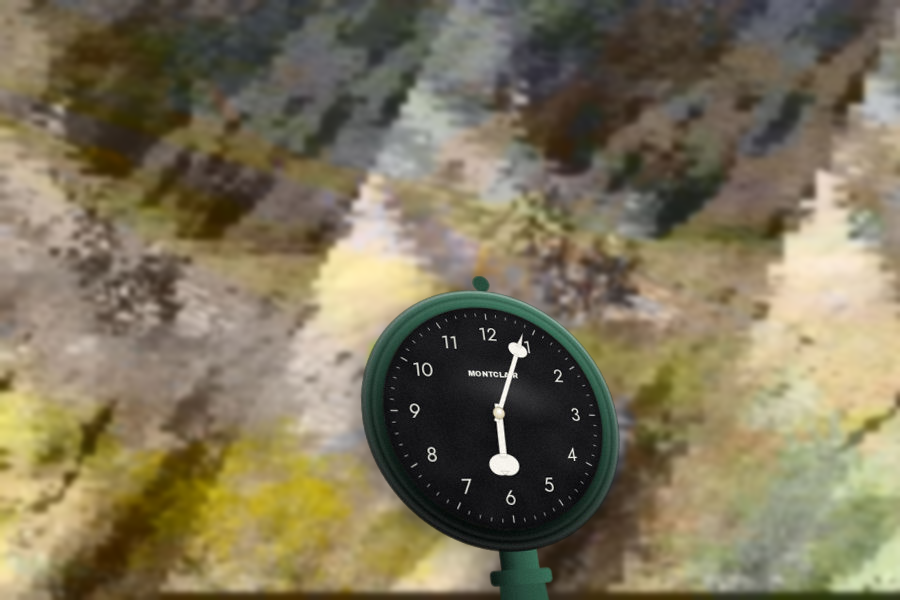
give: {"hour": 6, "minute": 4}
